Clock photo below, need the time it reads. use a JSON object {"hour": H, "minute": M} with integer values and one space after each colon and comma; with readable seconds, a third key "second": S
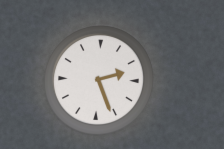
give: {"hour": 2, "minute": 26}
